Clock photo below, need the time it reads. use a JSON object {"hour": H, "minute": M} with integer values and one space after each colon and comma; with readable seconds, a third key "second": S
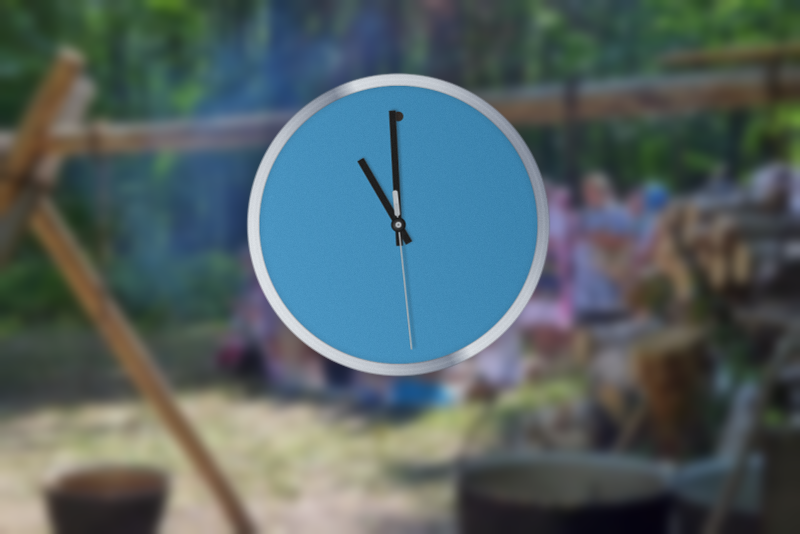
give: {"hour": 10, "minute": 59, "second": 29}
